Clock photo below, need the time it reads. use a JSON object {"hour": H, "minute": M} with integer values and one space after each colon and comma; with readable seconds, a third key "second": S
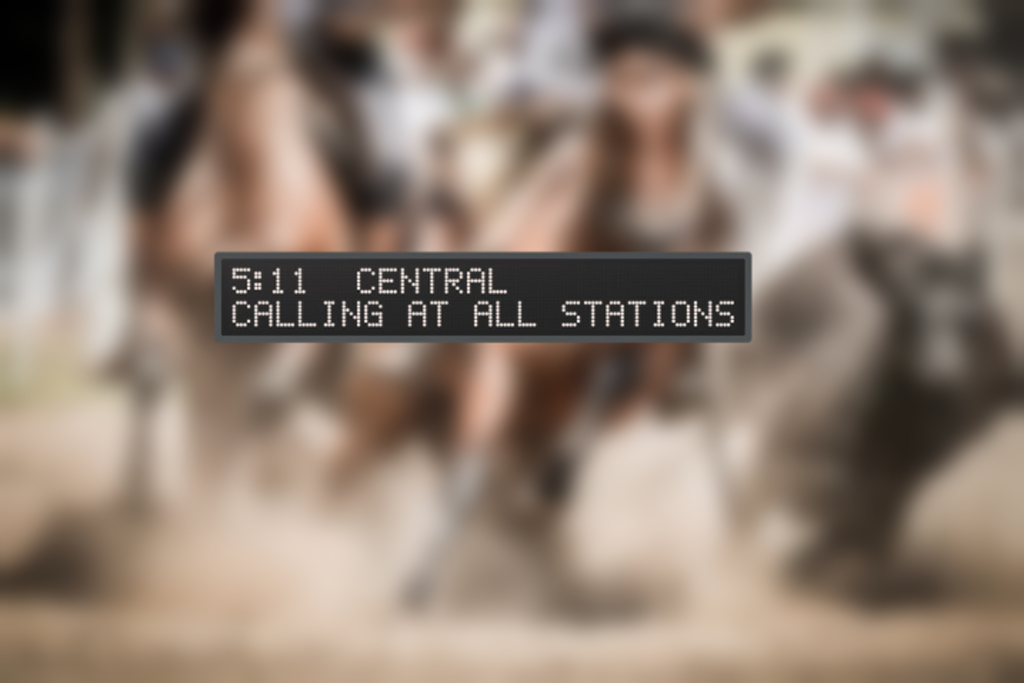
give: {"hour": 5, "minute": 11}
